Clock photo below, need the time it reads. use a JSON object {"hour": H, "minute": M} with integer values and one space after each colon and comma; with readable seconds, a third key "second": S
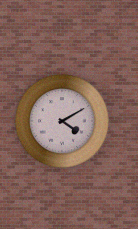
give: {"hour": 4, "minute": 10}
